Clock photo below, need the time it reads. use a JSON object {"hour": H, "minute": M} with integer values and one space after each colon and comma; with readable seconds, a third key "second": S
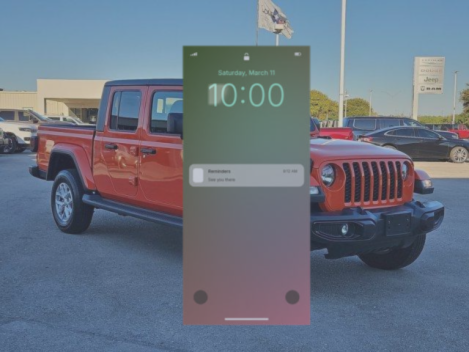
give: {"hour": 10, "minute": 0}
